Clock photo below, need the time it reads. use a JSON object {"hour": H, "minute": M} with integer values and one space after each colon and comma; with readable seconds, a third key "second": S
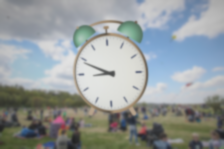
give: {"hour": 8, "minute": 49}
